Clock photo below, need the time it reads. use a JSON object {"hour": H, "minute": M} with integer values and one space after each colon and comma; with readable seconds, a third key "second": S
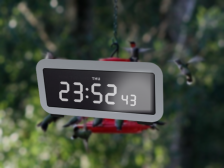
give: {"hour": 23, "minute": 52, "second": 43}
